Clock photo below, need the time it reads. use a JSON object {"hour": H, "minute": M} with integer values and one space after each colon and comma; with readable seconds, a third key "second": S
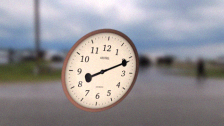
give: {"hour": 8, "minute": 11}
